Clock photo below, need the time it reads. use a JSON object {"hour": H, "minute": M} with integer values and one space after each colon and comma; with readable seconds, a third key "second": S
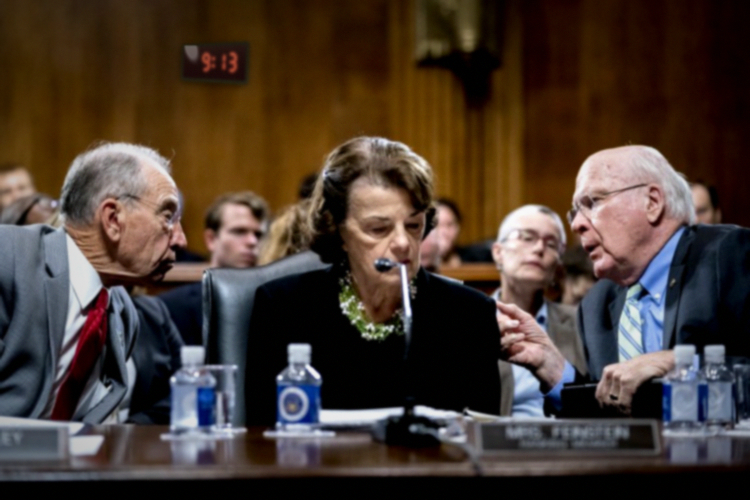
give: {"hour": 9, "minute": 13}
